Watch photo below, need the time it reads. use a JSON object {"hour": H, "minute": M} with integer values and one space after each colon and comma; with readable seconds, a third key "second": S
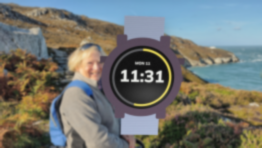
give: {"hour": 11, "minute": 31}
